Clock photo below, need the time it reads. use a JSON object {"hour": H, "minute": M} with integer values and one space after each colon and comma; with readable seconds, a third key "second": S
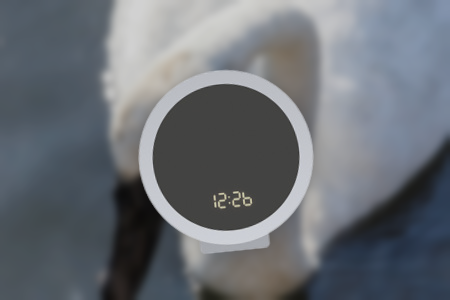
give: {"hour": 12, "minute": 26}
